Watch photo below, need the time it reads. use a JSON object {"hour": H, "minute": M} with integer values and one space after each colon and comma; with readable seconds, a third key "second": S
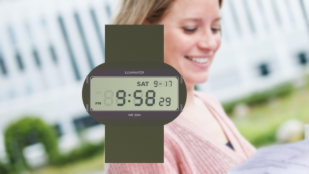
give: {"hour": 9, "minute": 58, "second": 29}
